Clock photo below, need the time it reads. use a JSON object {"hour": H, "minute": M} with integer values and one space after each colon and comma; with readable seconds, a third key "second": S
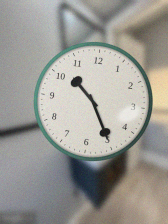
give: {"hour": 10, "minute": 25}
